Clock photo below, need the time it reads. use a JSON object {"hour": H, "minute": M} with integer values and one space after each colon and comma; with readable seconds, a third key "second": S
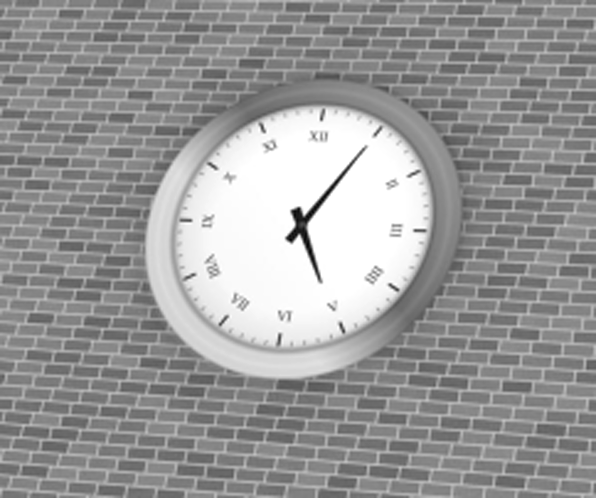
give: {"hour": 5, "minute": 5}
